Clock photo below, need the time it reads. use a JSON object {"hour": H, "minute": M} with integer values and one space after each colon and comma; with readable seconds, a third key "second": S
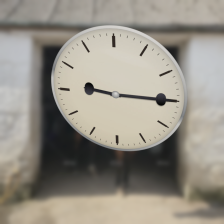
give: {"hour": 9, "minute": 15}
